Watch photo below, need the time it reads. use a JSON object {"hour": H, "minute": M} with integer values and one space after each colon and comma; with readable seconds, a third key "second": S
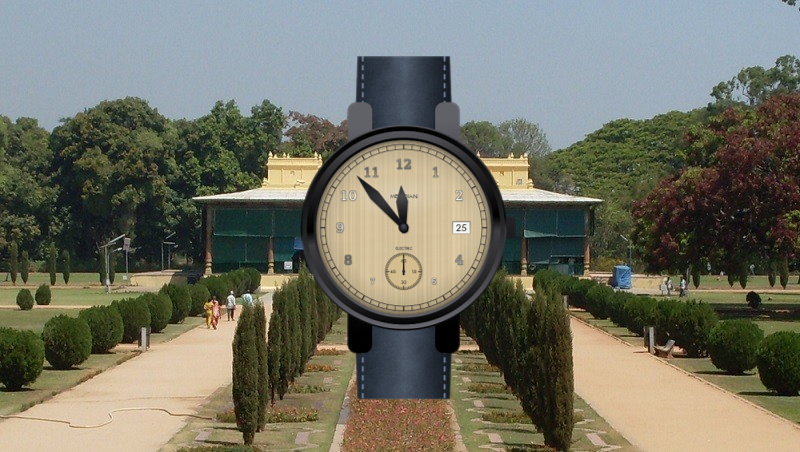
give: {"hour": 11, "minute": 53}
